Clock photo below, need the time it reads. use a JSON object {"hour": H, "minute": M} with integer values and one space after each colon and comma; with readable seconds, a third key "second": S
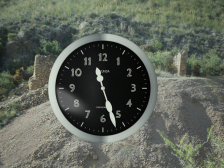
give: {"hour": 11, "minute": 27}
